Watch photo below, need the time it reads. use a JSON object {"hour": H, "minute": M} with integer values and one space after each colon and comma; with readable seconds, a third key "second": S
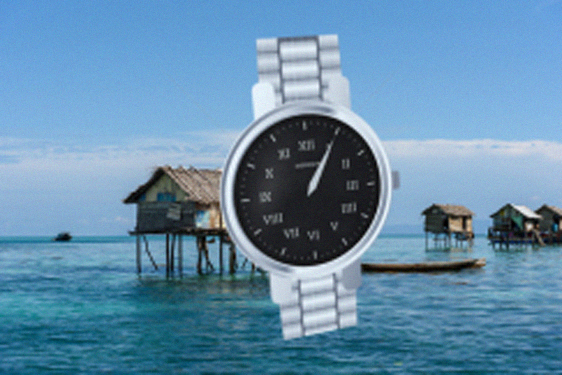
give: {"hour": 1, "minute": 5}
